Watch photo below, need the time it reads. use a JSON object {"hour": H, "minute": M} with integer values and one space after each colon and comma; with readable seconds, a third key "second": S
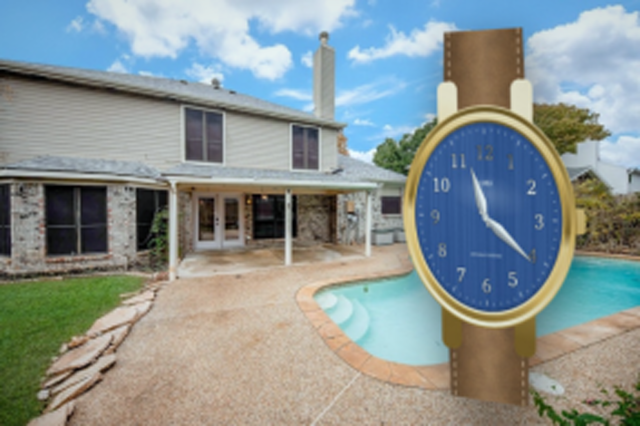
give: {"hour": 11, "minute": 21}
